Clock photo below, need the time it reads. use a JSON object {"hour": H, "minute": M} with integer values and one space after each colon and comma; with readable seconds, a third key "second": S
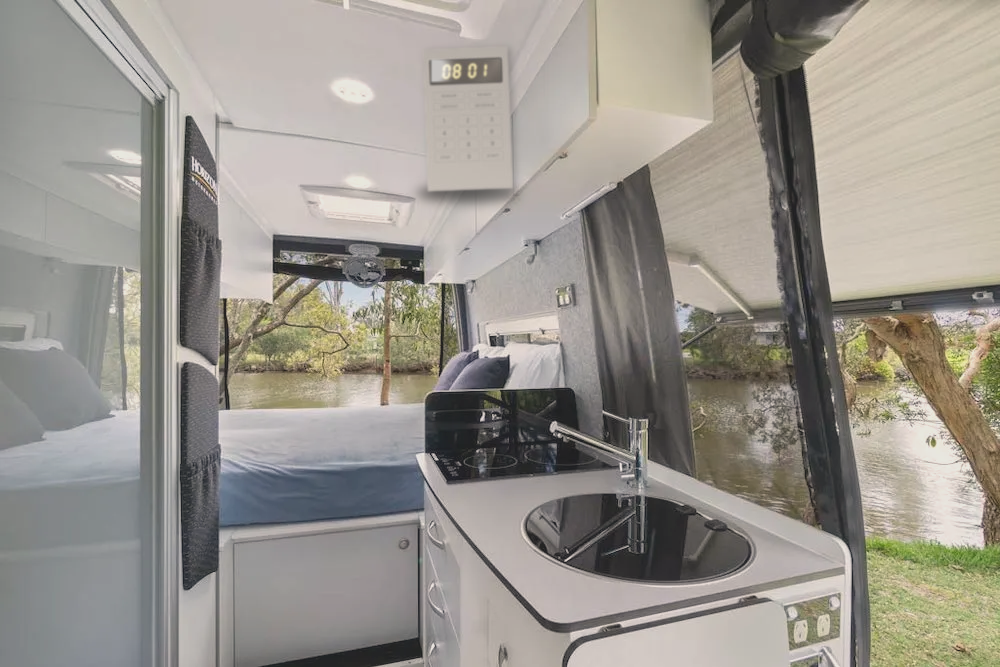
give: {"hour": 8, "minute": 1}
